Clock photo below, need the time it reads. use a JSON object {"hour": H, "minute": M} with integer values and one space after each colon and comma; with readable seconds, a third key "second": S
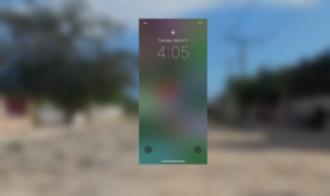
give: {"hour": 4, "minute": 5}
